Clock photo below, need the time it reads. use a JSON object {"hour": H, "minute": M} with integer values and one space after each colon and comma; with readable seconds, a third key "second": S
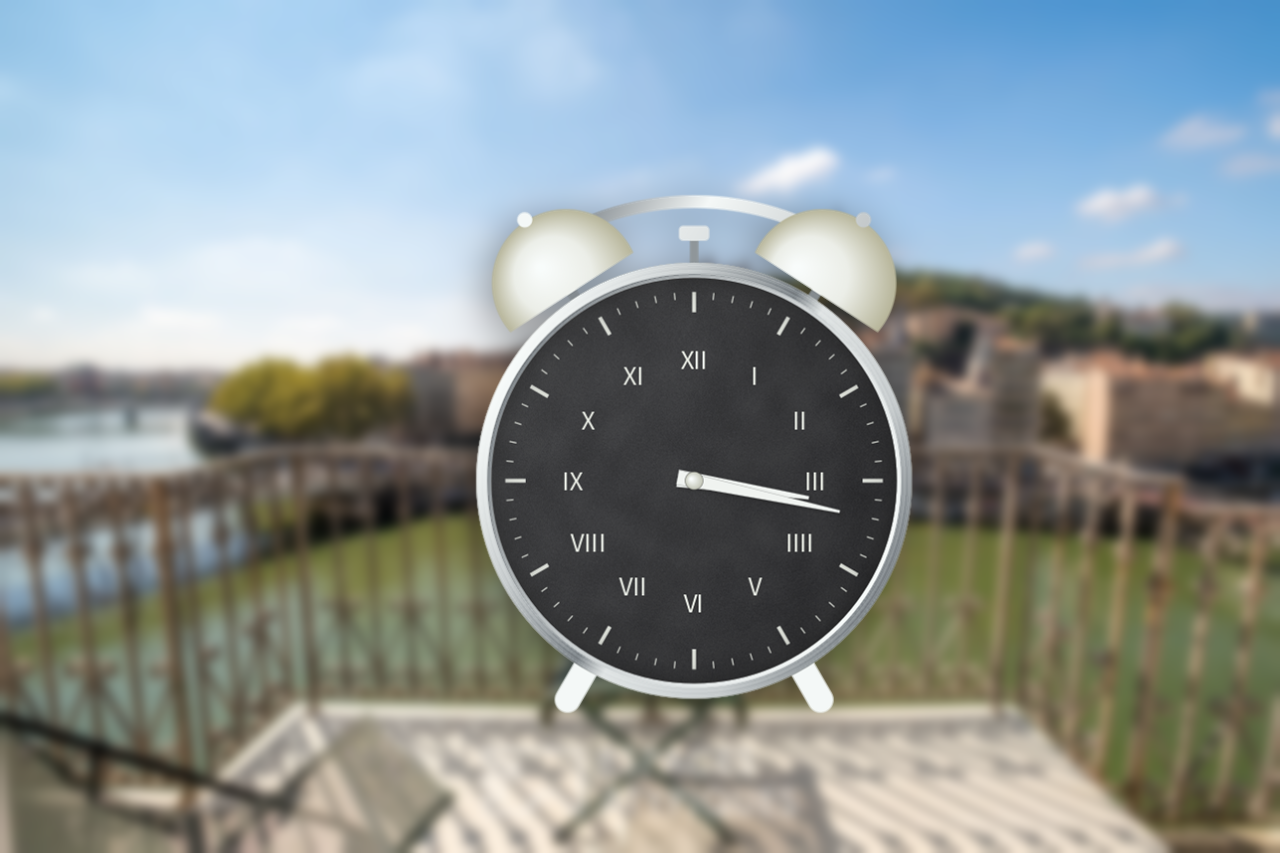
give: {"hour": 3, "minute": 17}
